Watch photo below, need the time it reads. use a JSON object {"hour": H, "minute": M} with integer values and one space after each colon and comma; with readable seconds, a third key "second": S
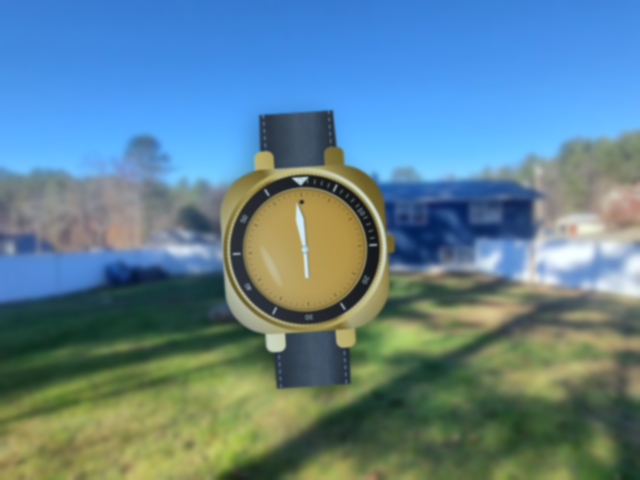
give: {"hour": 5, "minute": 59}
